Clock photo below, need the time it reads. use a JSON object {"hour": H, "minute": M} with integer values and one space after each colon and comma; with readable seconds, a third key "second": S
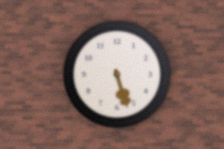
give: {"hour": 5, "minute": 27}
